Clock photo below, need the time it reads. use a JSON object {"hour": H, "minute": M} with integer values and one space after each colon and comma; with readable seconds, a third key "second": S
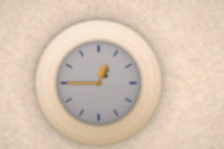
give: {"hour": 12, "minute": 45}
